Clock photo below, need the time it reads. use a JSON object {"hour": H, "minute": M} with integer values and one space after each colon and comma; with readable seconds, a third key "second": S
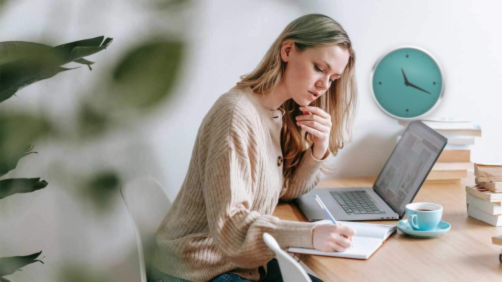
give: {"hour": 11, "minute": 19}
